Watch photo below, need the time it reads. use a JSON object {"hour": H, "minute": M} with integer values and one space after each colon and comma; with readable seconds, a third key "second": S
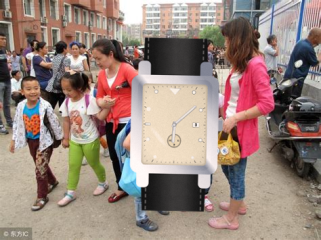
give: {"hour": 6, "minute": 8}
